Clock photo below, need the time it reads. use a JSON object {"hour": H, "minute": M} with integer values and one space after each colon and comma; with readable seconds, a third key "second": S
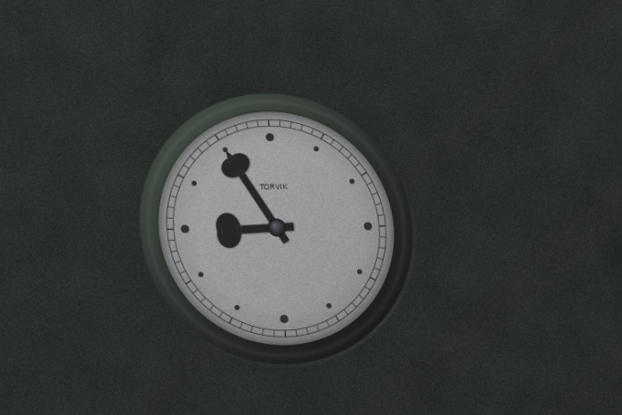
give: {"hour": 8, "minute": 55}
